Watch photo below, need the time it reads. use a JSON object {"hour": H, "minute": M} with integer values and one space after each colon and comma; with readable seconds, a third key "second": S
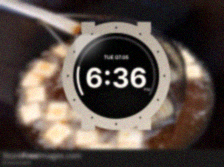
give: {"hour": 6, "minute": 36}
